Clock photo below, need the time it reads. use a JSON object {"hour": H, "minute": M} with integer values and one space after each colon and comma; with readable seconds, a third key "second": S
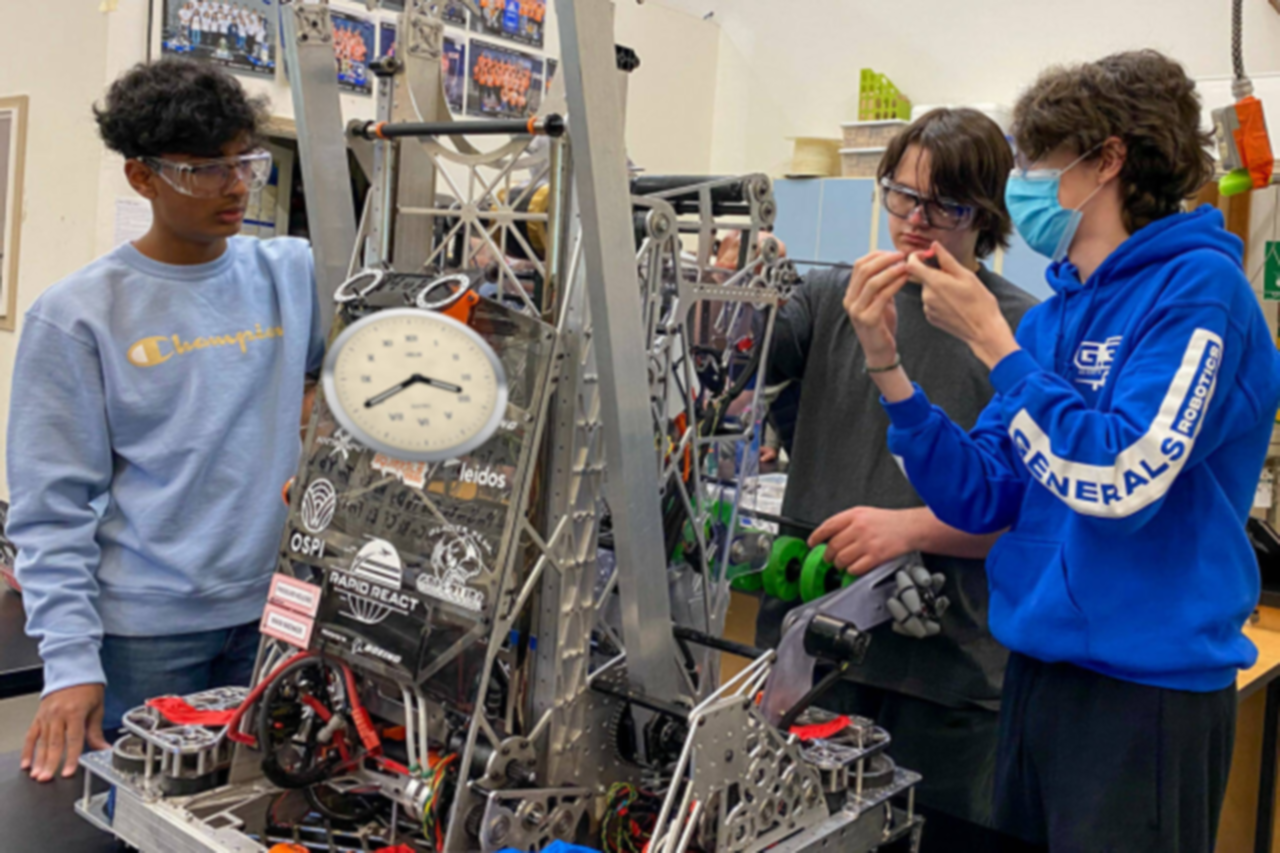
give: {"hour": 3, "minute": 40}
